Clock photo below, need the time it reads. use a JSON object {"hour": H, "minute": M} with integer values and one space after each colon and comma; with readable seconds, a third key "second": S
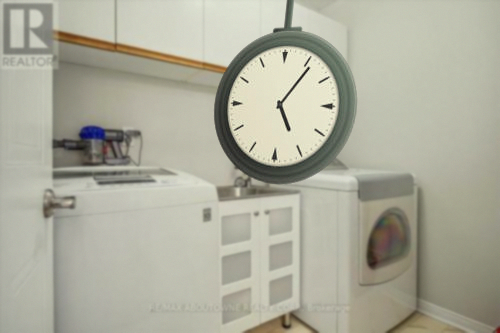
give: {"hour": 5, "minute": 6}
